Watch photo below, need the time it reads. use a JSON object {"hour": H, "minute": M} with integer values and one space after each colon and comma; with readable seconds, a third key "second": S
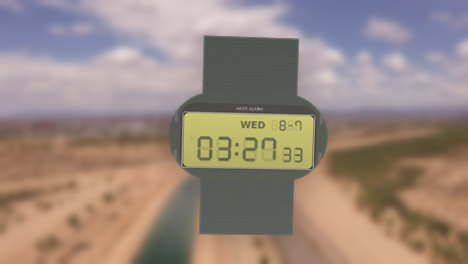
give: {"hour": 3, "minute": 27, "second": 33}
